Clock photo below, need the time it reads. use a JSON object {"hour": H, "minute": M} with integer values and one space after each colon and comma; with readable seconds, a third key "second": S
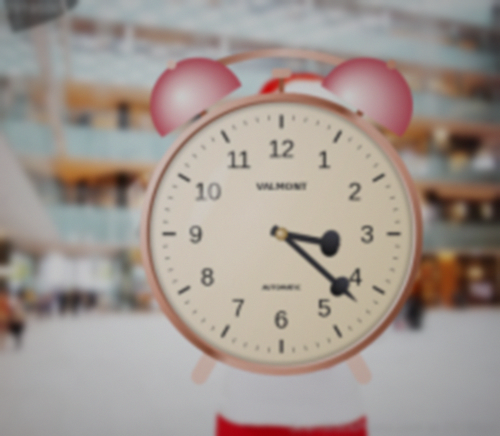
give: {"hour": 3, "minute": 22}
